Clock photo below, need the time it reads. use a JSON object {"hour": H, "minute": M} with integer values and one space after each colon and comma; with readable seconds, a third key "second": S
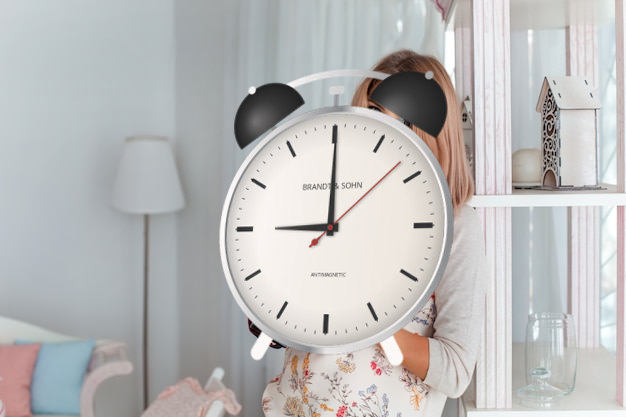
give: {"hour": 9, "minute": 0, "second": 8}
